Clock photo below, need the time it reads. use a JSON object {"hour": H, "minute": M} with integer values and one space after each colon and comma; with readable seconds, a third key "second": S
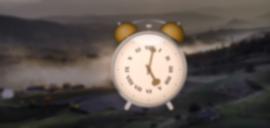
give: {"hour": 5, "minute": 2}
